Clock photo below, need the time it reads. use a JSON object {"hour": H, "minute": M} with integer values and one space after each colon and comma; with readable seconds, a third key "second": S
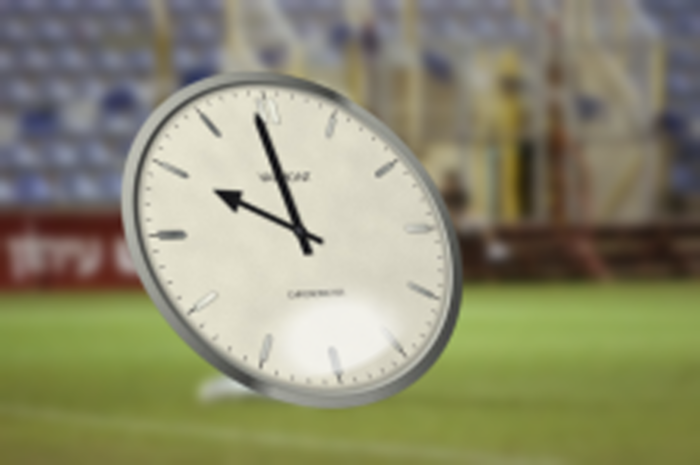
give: {"hour": 9, "minute": 59}
